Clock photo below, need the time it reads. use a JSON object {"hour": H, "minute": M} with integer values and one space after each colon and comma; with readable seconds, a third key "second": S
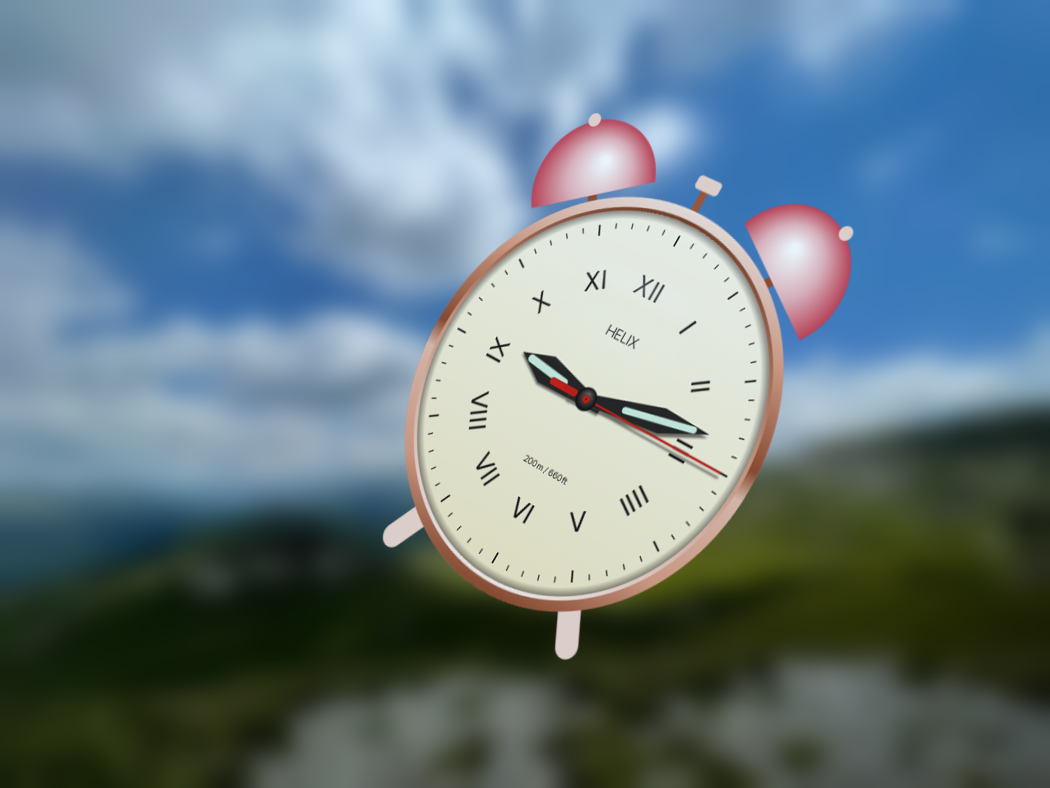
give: {"hour": 9, "minute": 13, "second": 15}
